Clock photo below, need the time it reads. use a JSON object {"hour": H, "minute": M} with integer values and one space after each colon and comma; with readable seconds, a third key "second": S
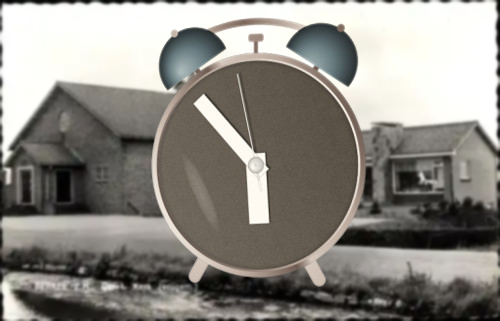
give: {"hour": 5, "minute": 52, "second": 58}
